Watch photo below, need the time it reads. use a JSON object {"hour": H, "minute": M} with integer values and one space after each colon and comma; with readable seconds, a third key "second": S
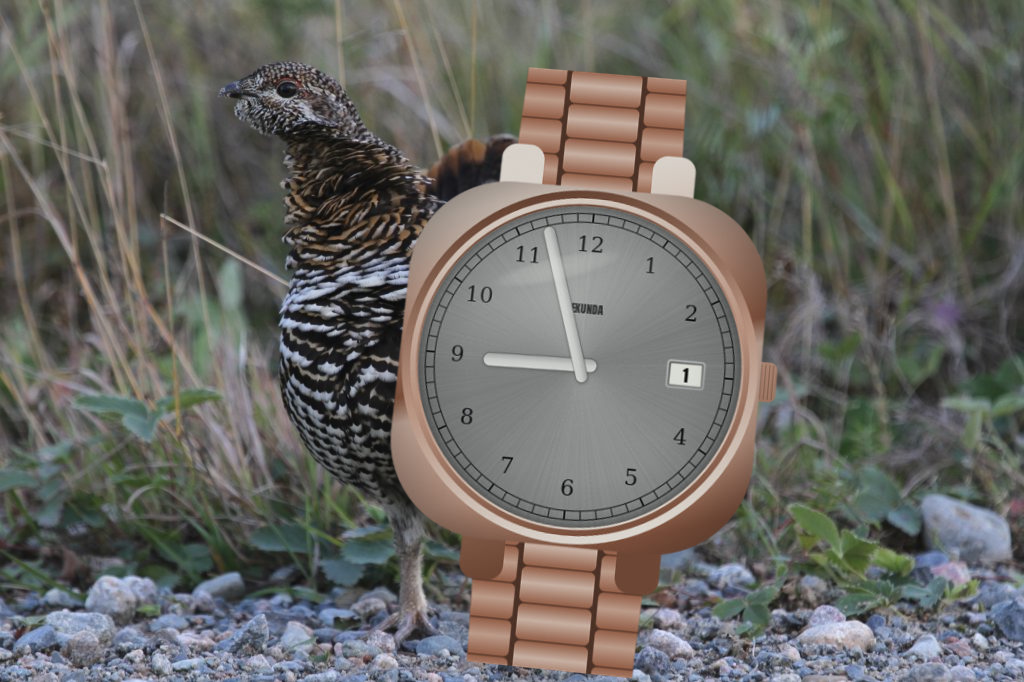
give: {"hour": 8, "minute": 57}
